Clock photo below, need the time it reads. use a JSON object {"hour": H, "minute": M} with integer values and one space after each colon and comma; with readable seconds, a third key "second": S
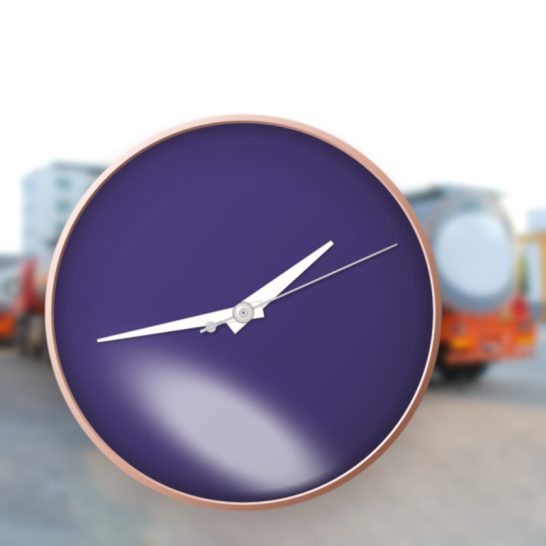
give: {"hour": 1, "minute": 43, "second": 11}
